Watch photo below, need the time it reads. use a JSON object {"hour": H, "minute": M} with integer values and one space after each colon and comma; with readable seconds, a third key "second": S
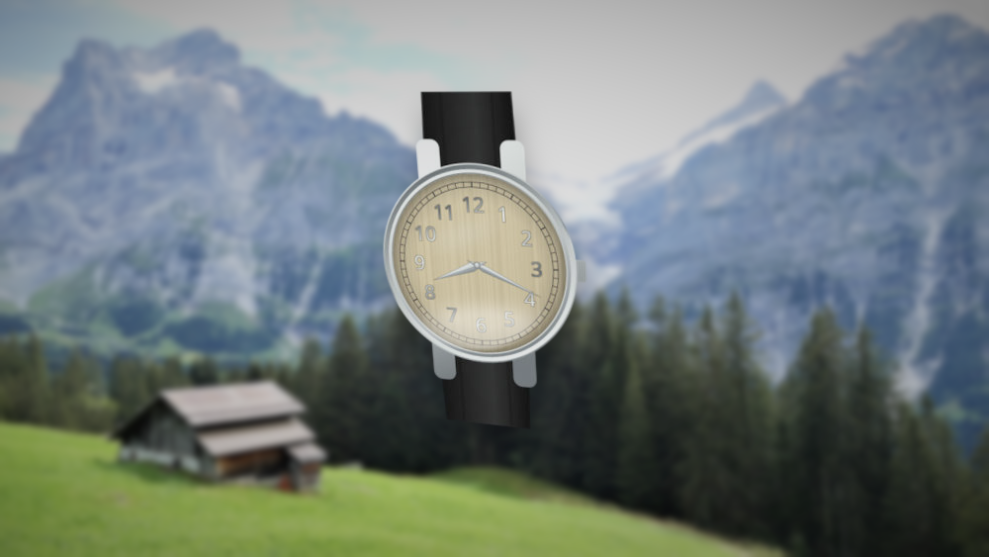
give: {"hour": 8, "minute": 19}
